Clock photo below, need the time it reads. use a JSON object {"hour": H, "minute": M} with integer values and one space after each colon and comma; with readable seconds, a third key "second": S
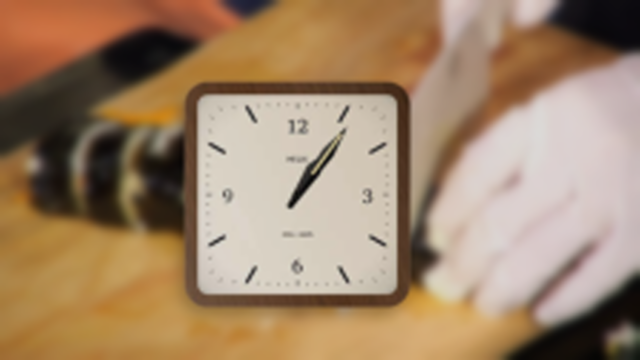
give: {"hour": 1, "minute": 6}
